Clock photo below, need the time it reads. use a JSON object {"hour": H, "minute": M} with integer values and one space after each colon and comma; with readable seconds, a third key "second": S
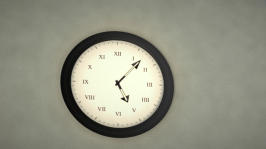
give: {"hour": 5, "minute": 7}
